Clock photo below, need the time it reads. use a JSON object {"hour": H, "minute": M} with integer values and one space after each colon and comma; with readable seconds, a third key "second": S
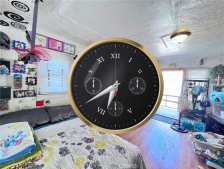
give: {"hour": 6, "minute": 40}
